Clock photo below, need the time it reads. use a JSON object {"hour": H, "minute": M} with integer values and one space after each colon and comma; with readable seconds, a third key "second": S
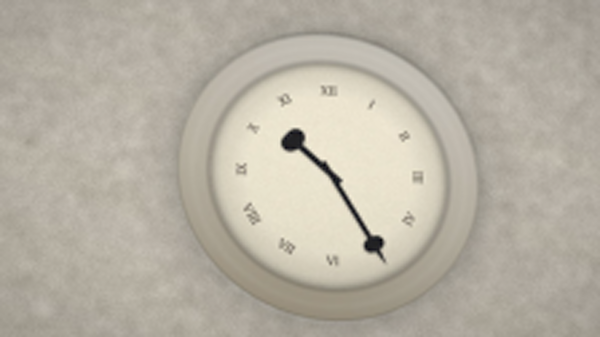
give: {"hour": 10, "minute": 25}
